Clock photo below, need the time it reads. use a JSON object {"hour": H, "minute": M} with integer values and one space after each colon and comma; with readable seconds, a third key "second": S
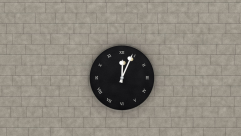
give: {"hour": 12, "minute": 4}
